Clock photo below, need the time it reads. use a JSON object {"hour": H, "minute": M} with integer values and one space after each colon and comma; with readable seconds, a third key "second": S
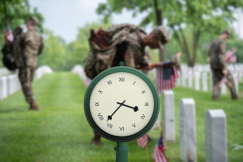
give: {"hour": 3, "minute": 37}
